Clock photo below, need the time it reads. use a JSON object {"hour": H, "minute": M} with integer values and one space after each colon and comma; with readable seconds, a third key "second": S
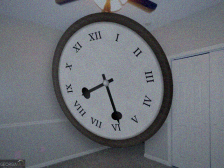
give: {"hour": 8, "minute": 29}
